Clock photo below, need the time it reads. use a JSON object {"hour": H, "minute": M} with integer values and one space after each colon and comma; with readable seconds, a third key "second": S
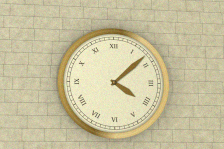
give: {"hour": 4, "minute": 8}
